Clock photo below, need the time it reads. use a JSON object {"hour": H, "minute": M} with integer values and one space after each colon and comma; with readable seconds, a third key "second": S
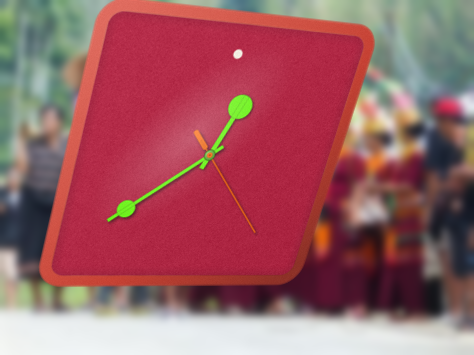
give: {"hour": 12, "minute": 38, "second": 23}
